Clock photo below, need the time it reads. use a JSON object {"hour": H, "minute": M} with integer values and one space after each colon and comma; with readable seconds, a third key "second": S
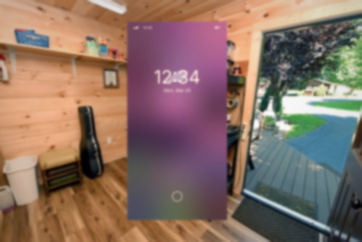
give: {"hour": 12, "minute": 34}
